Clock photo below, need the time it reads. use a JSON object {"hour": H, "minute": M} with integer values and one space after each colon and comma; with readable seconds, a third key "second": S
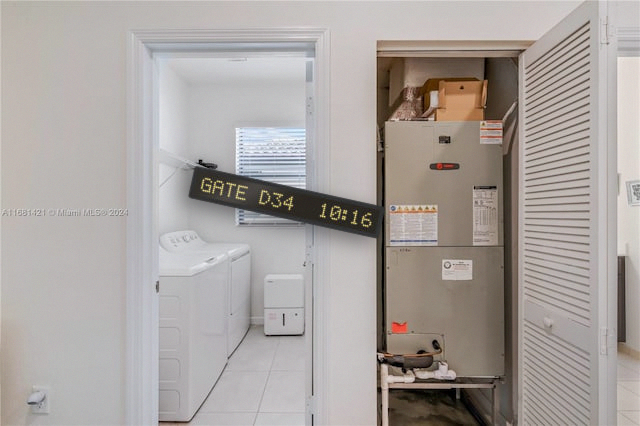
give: {"hour": 10, "minute": 16}
